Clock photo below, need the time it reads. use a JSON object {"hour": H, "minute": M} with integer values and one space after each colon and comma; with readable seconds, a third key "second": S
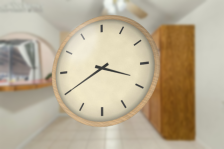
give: {"hour": 3, "minute": 40}
